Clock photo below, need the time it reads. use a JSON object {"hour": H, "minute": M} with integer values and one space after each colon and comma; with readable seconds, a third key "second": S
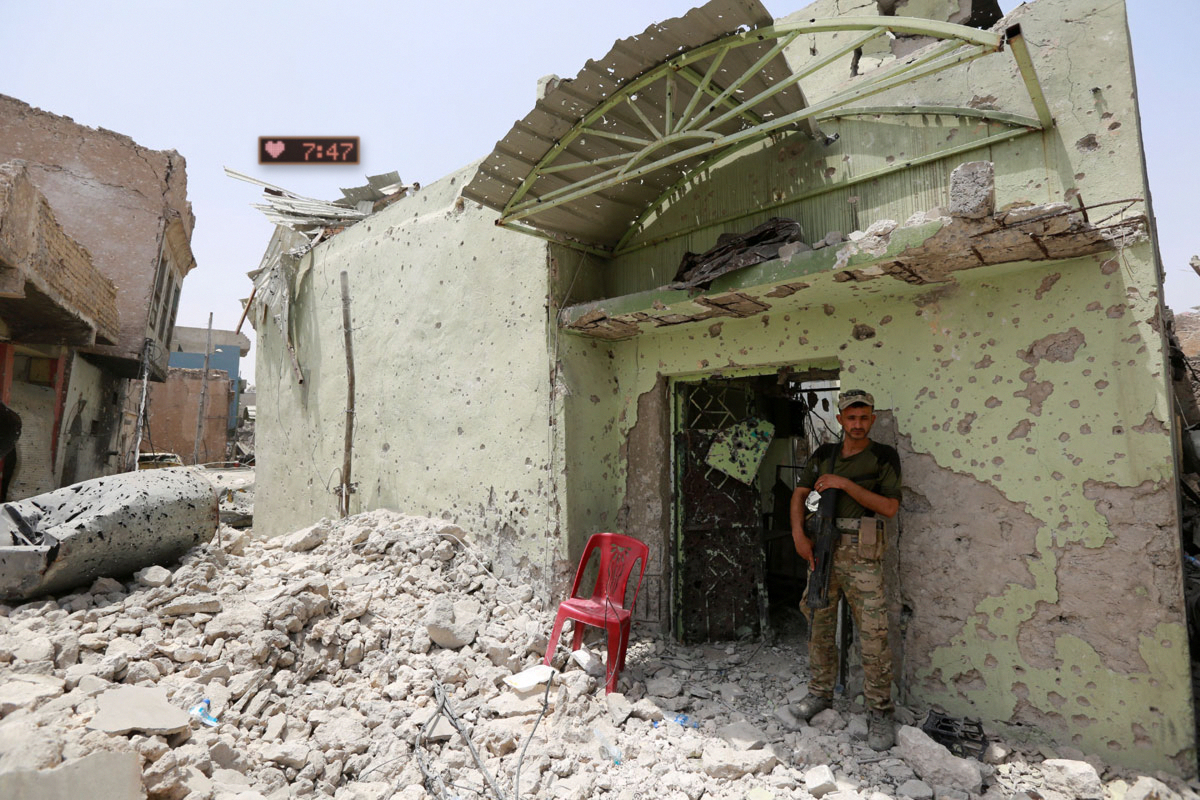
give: {"hour": 7, "minute": 47}
